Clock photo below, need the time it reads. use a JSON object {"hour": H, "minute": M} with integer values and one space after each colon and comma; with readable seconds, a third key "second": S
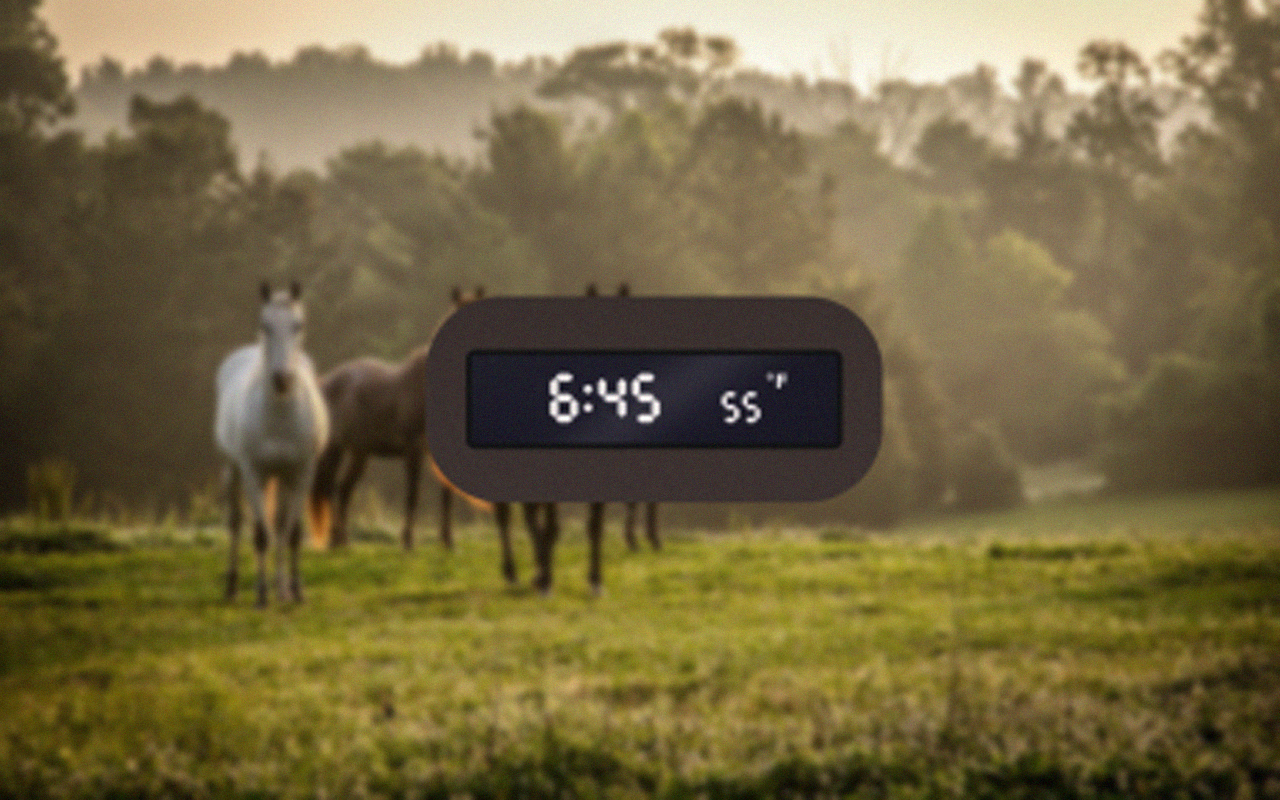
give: {"hour": 6, "minute": 45}
